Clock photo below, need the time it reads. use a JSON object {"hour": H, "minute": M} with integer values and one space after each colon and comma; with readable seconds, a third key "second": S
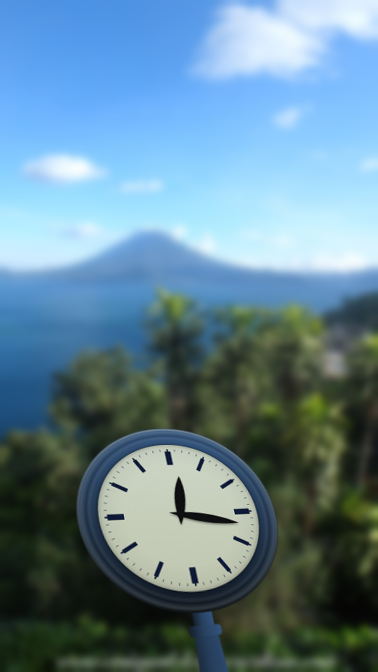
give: {"hour": 12, "minute": 17}
